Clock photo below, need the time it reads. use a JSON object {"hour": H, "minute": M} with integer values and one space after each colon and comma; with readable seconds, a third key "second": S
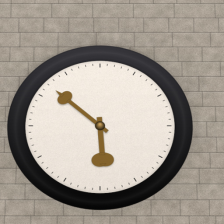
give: {"hour": 5, "minute": 52}
